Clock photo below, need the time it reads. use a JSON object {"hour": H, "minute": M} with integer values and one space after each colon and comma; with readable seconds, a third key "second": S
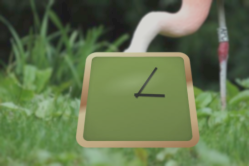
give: {"hour": 3, "minute": 5}
